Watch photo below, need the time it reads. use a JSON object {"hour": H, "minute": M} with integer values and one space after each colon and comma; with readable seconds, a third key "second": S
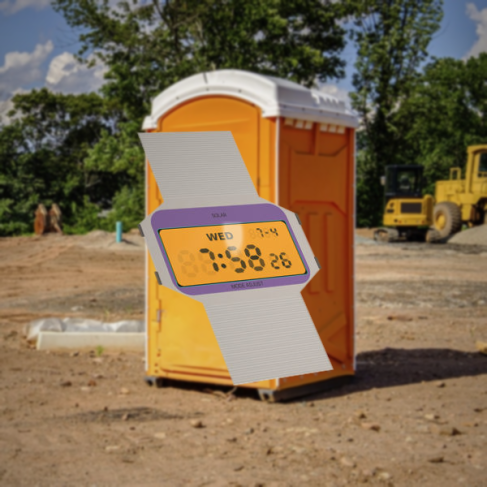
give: {"hour": 7, "minute": 58, "second": 26}
